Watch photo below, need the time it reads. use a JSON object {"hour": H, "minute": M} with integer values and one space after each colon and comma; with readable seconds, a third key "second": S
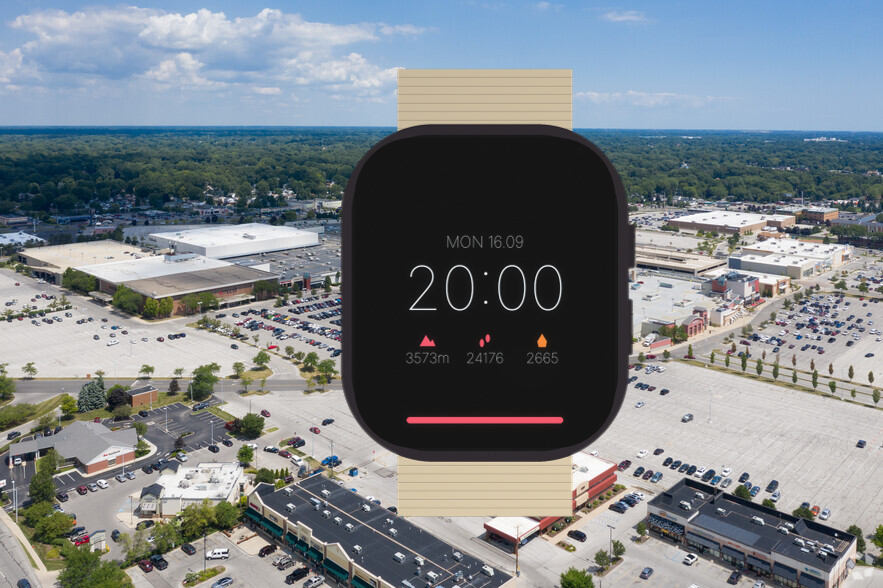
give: {"hour": 20, "minute": 0}
